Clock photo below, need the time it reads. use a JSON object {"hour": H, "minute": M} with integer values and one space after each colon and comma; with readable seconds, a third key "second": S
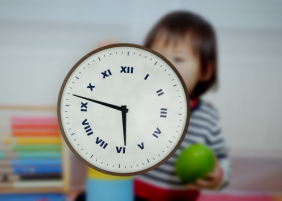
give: {"hour": 5, "minute": 47}
